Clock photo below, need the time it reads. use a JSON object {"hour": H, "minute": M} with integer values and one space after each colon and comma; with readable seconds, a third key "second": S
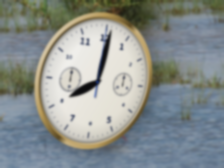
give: {"hour": 8, "minute": 1}
